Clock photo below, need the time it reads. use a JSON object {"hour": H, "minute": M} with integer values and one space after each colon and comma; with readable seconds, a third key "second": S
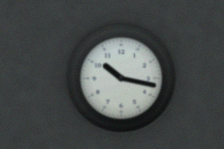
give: {"hour": 10, "minute": 17}
